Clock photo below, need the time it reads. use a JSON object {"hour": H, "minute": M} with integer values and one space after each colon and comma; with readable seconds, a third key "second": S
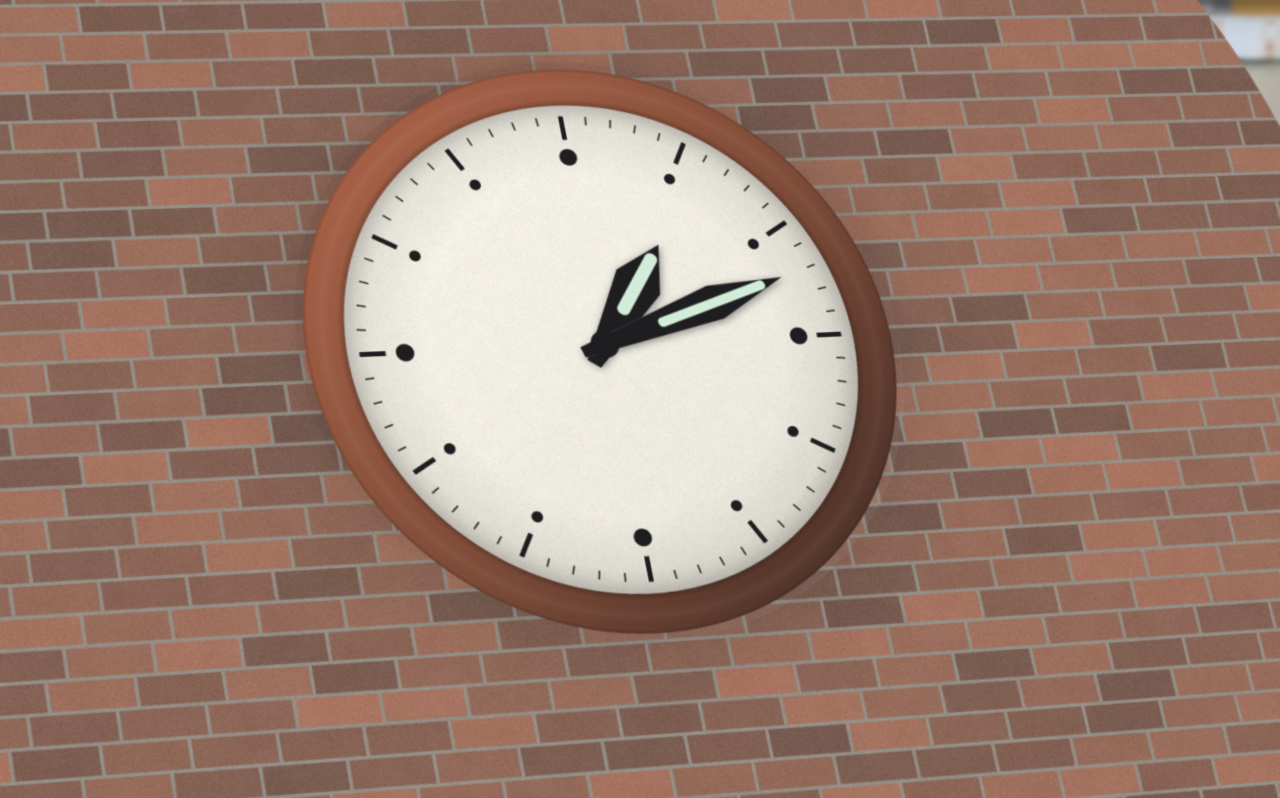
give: {"hour": 1, "minute": 12}
